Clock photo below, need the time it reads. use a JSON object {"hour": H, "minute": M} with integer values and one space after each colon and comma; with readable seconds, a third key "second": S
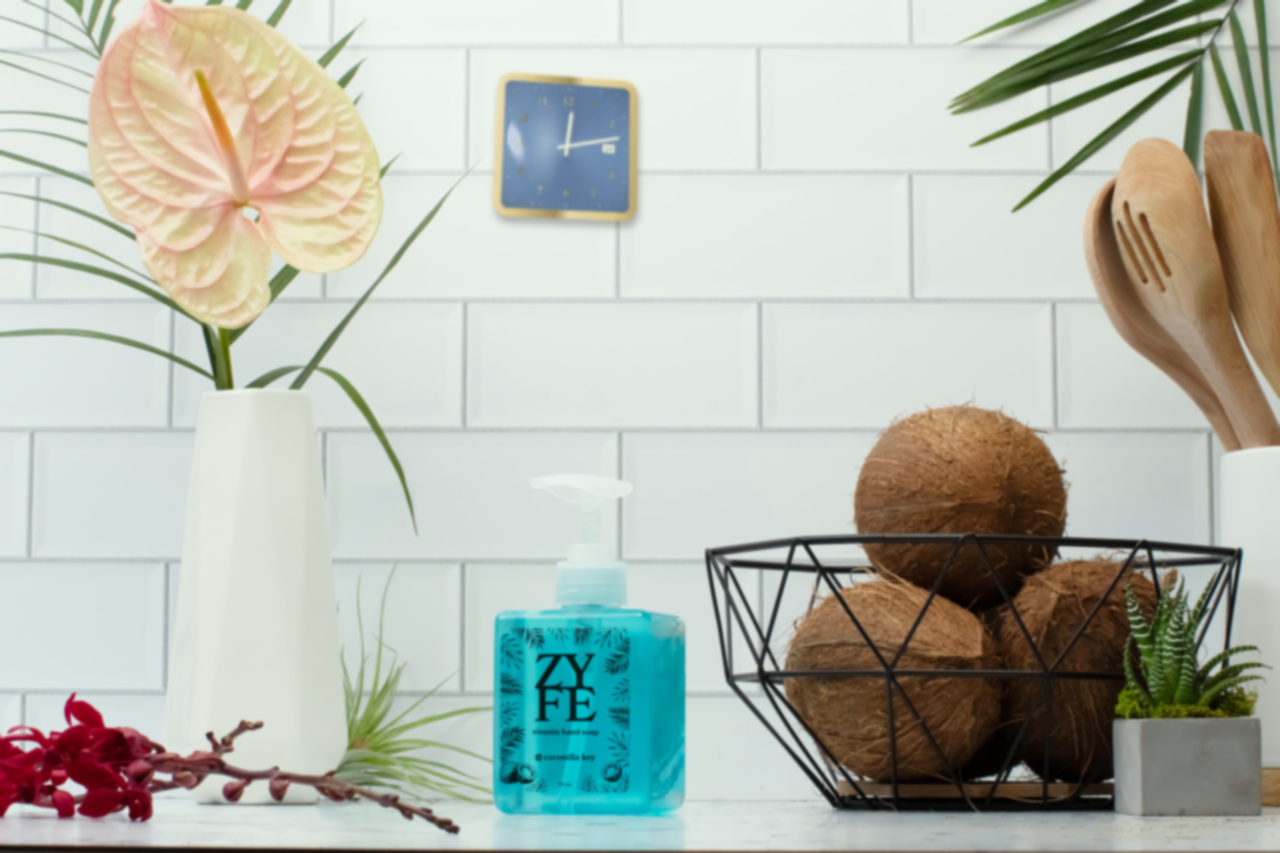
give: {"hour": 12, "minute": 13}
